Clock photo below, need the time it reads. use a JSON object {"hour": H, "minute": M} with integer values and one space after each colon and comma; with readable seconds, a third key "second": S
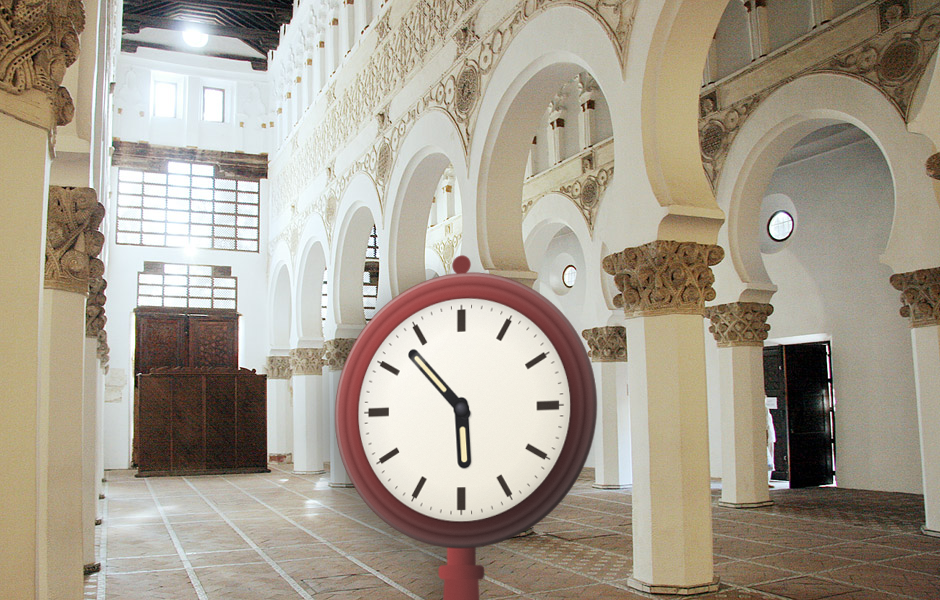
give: {"hour": 5, "minute": 53}
